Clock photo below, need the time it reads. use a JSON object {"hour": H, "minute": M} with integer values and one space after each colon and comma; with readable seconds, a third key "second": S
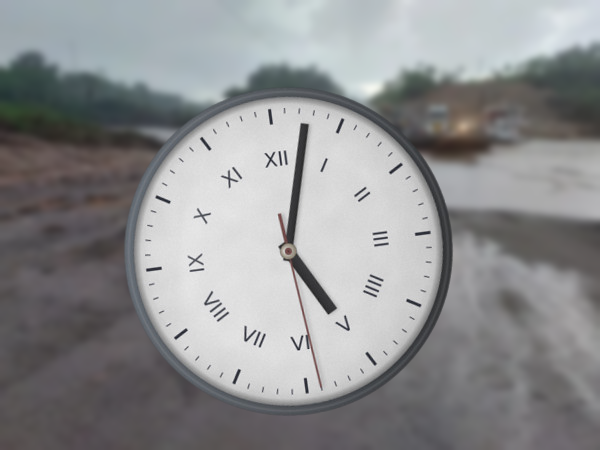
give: {"hour": 5, "minute": 2, "second": 29}
